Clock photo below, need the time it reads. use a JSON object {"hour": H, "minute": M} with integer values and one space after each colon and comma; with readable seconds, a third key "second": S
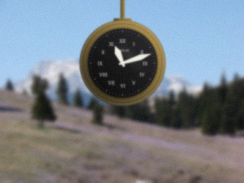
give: {"hour": 11, "minute": 12}
